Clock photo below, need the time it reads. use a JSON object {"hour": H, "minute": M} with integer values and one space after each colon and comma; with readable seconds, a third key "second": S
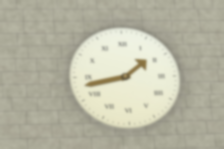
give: {"hour": 1, "minute": 43}
